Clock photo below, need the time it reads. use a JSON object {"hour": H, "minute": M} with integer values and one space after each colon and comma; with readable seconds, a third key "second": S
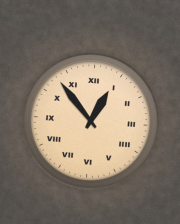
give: {"hour": 12, "minute": 53}
